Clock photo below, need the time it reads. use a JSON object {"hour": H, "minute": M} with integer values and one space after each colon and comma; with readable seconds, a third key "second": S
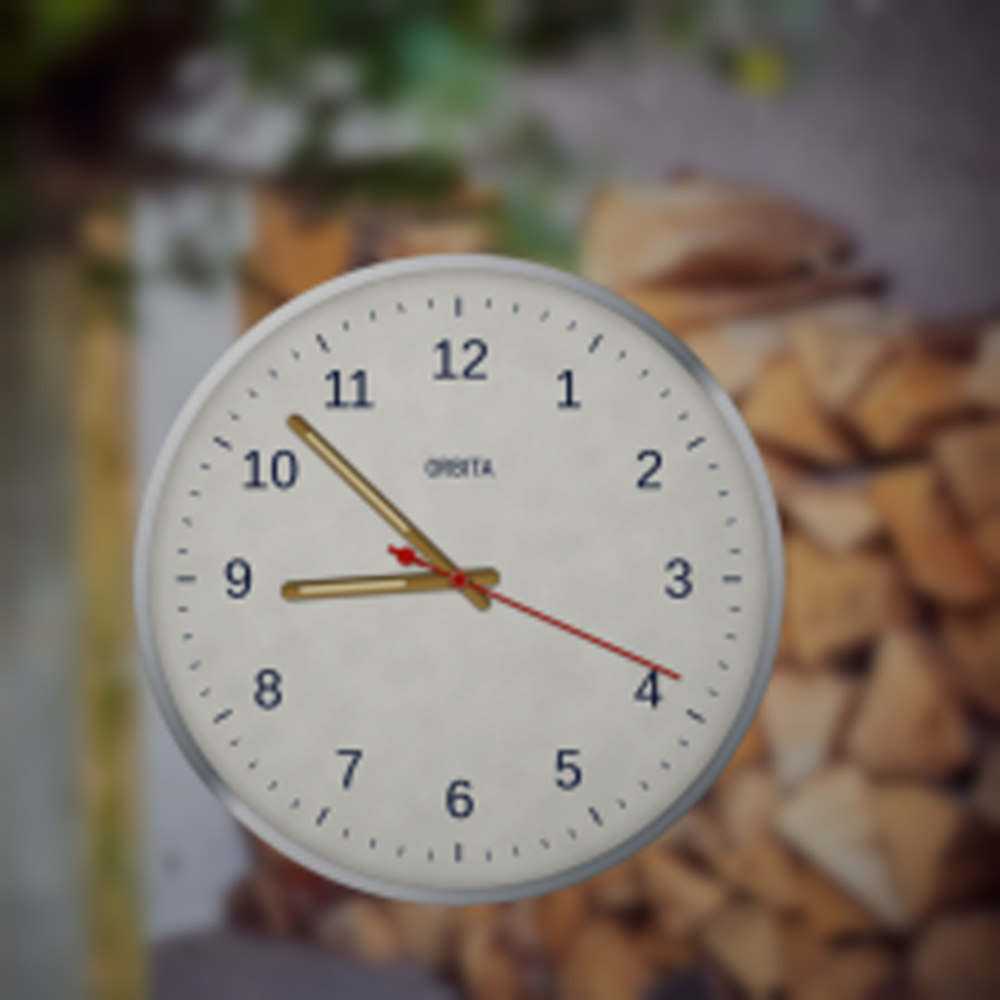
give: {"hour": 8, "minute": 52, "second": 19}
